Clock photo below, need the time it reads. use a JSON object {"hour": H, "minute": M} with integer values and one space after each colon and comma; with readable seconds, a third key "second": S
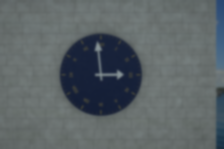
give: {"hour": 2, "minute": 59}
